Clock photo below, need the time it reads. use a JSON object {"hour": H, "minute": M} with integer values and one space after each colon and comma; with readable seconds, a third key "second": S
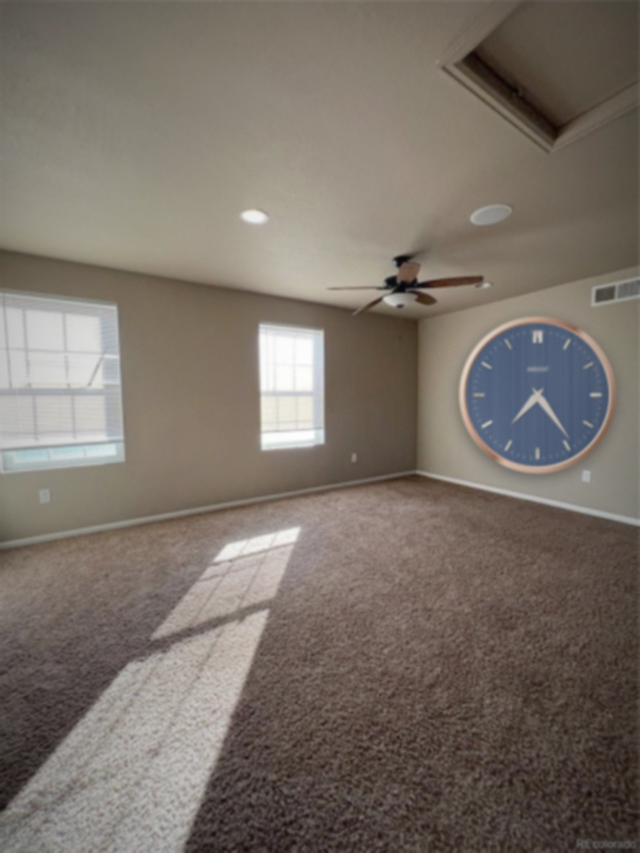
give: {"hour": 7, "minute": 24}
